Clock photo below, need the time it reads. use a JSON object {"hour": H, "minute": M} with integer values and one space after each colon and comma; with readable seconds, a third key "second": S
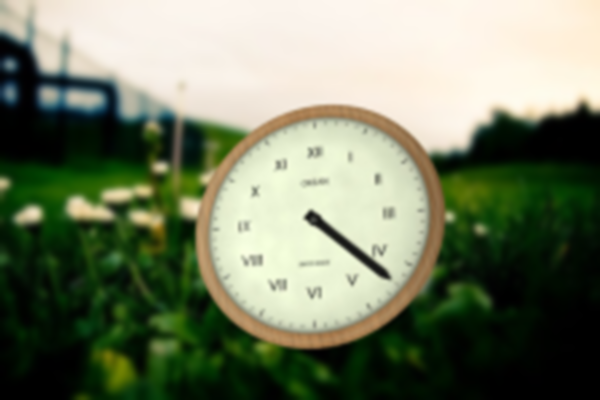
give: {"hour": 4, "minute": 22}
